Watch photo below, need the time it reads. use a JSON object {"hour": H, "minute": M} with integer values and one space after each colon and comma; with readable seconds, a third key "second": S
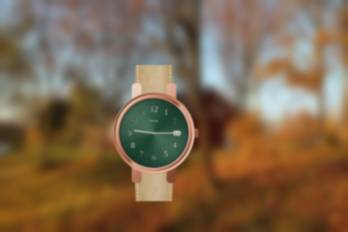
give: {"hour": 9, "minute": 15}
